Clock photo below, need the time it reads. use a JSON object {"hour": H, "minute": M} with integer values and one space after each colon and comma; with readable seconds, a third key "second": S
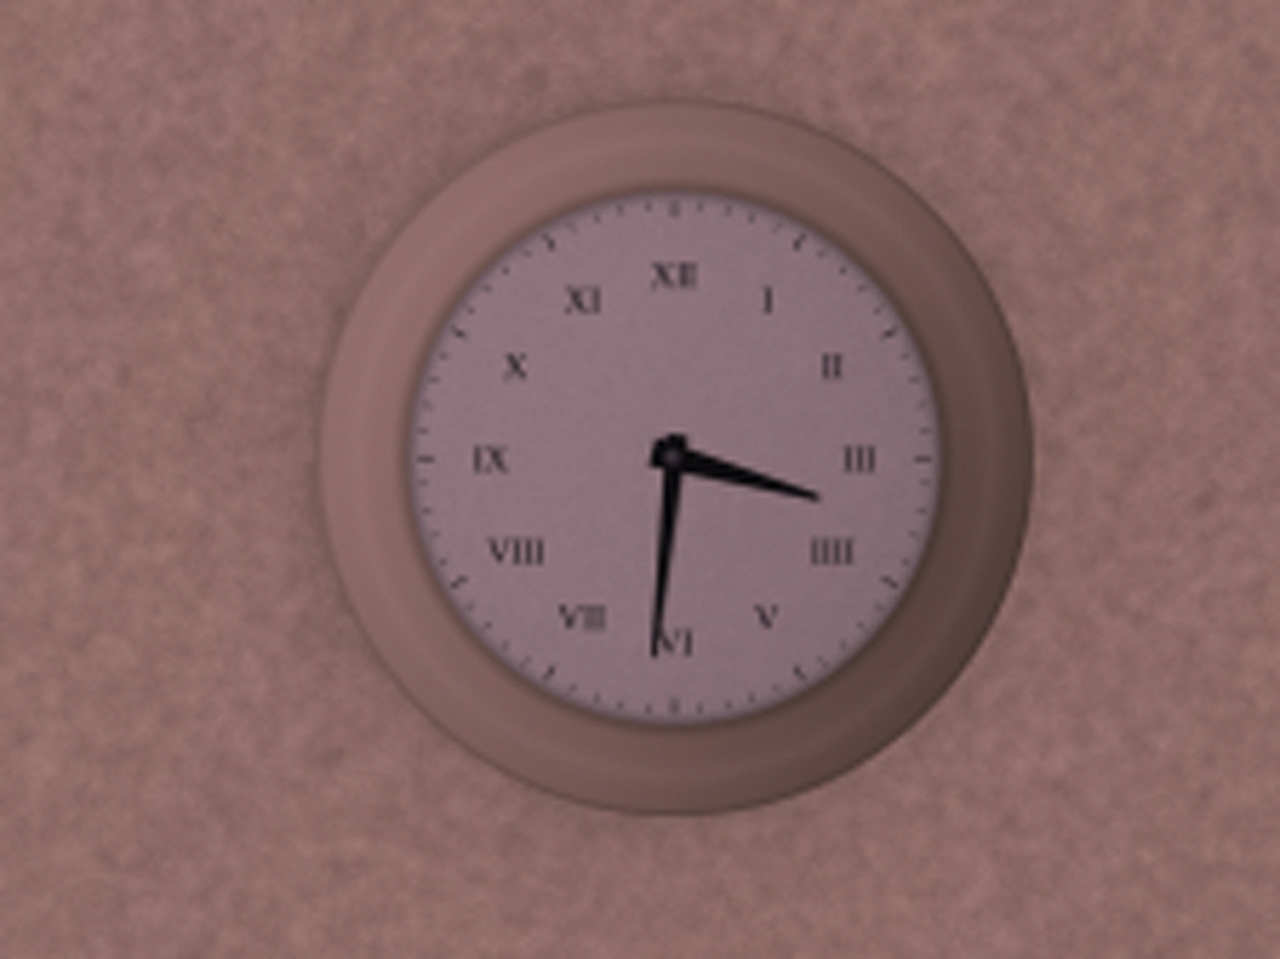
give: {"hour": 3, "minute": 31}
